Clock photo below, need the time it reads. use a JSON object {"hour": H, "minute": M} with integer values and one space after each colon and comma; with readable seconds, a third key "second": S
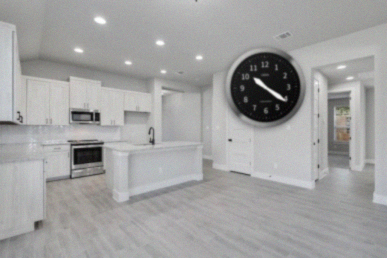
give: {"hour": 10, "minute": 21}
